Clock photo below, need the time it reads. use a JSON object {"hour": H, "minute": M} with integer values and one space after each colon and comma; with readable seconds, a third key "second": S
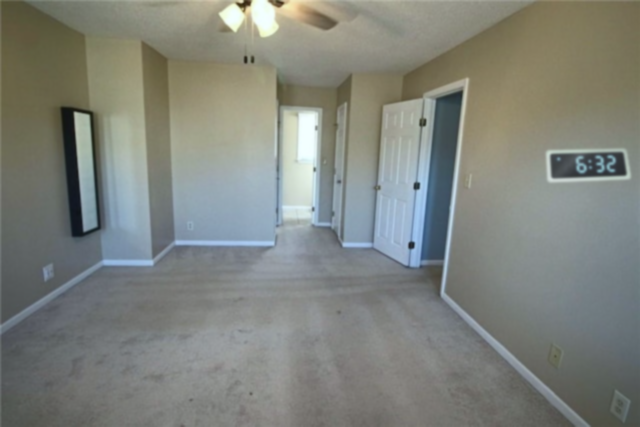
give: {"hour": 6, "minute": 32}
